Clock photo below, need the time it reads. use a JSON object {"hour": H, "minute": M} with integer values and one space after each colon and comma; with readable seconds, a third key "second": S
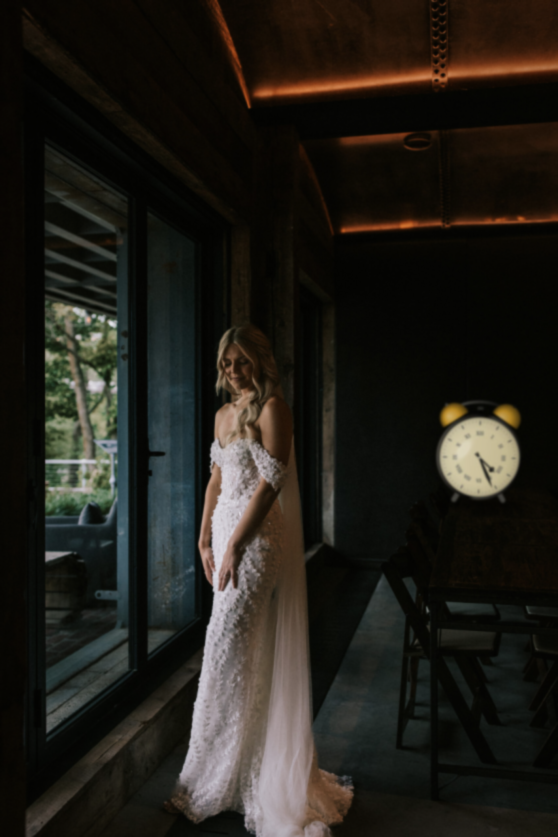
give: {"hour": 4, "minute": 26}
